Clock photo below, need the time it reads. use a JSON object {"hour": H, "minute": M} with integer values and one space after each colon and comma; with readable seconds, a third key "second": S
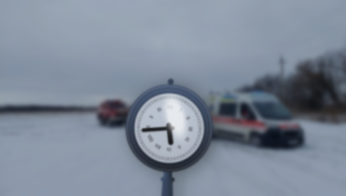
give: {"hour": 5, "minute": 44}
